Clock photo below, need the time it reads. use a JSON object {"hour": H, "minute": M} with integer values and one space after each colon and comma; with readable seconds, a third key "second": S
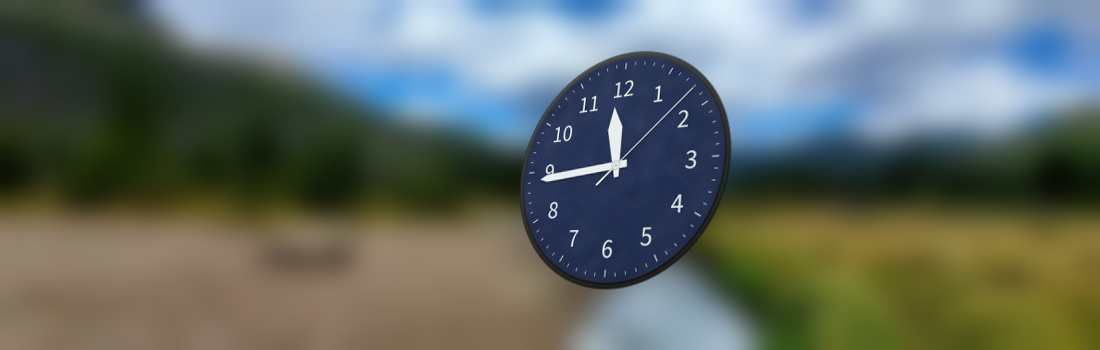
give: {"hour": 11, "minute": 44, "second": 8}
